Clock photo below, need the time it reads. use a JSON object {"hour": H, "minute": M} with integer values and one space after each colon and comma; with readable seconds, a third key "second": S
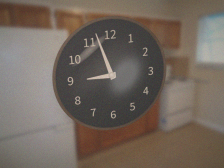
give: {"hour": 8, "minute": 57}
